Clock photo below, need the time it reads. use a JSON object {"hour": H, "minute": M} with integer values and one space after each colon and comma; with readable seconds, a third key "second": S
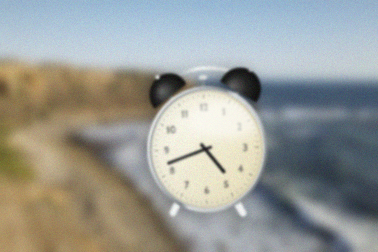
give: {"hour": 4, "minute": 42}
